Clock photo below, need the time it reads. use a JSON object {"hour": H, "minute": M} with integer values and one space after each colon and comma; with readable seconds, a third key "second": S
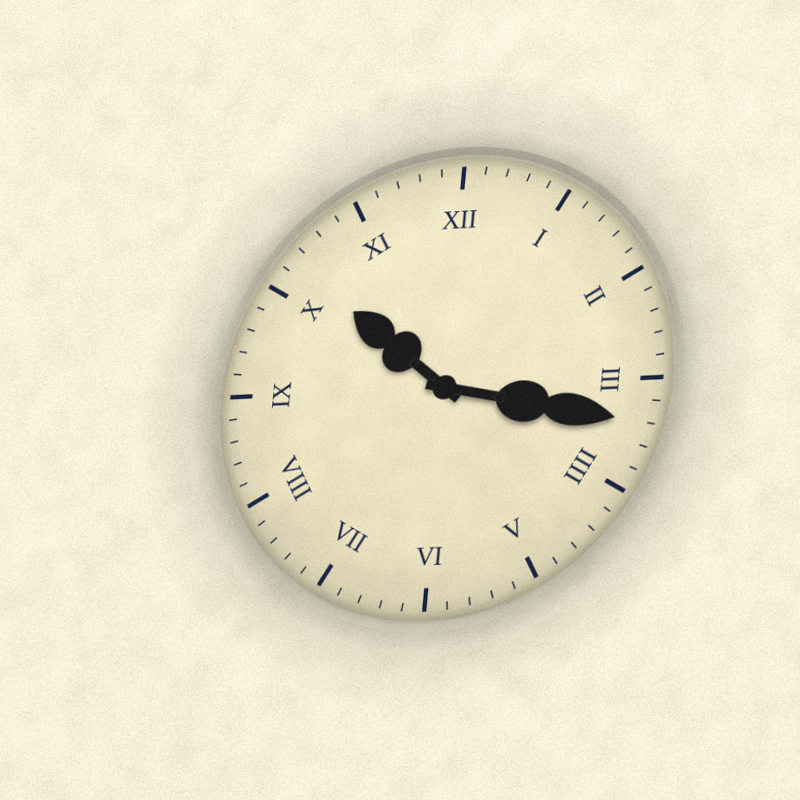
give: {"hour": 10, "minute": 17}
